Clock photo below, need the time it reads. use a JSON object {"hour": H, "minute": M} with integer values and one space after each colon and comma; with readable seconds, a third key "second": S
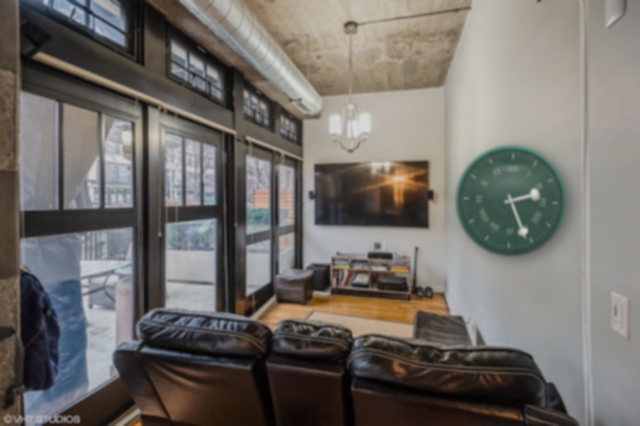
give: {"hour": 2, "minute": 26}
